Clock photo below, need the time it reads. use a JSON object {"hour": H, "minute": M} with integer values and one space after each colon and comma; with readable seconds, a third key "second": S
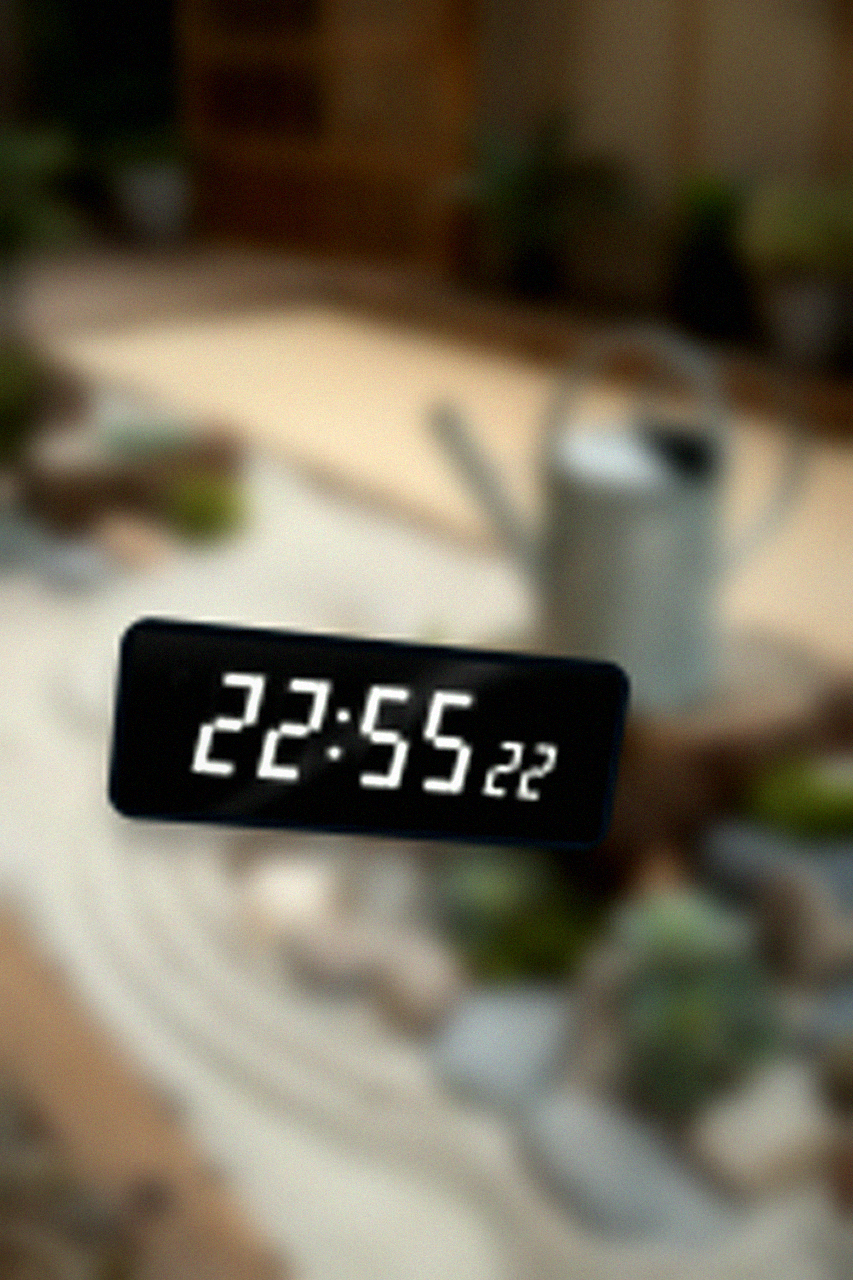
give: {"hour": 22, "minute": 55, "second": 22}
